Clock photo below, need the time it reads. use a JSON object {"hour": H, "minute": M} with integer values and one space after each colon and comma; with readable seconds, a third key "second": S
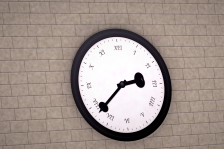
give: {"hour": 2, "minute": 38}
